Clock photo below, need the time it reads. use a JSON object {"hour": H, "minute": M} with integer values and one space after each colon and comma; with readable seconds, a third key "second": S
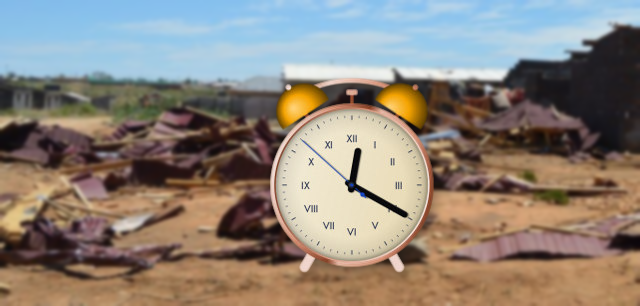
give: {"hour": 12, "minute": 19, "second": 52}
